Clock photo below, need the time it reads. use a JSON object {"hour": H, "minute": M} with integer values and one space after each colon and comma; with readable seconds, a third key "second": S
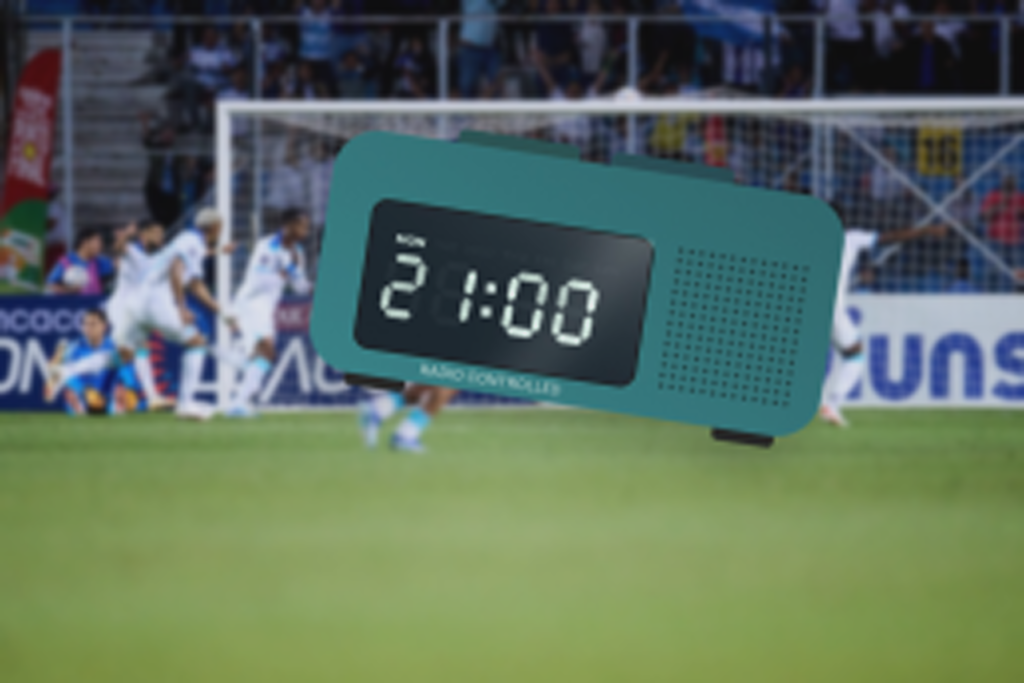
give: {"hour": 21, "minute": 0}
